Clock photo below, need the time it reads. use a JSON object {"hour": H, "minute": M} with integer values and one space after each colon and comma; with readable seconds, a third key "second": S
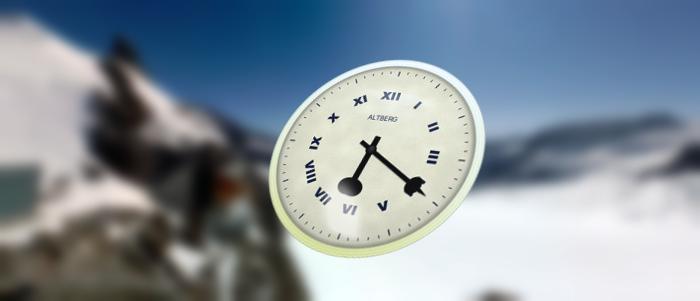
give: {"hour": 6, "minute": 20}
